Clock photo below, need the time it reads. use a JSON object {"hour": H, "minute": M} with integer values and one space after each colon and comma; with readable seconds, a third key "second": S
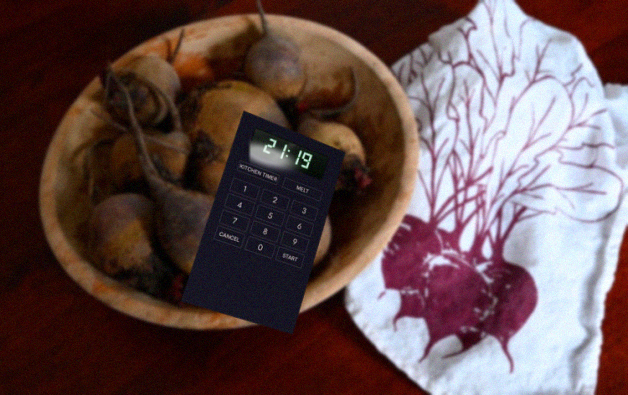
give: {"hour": 21, "minute": 19}
